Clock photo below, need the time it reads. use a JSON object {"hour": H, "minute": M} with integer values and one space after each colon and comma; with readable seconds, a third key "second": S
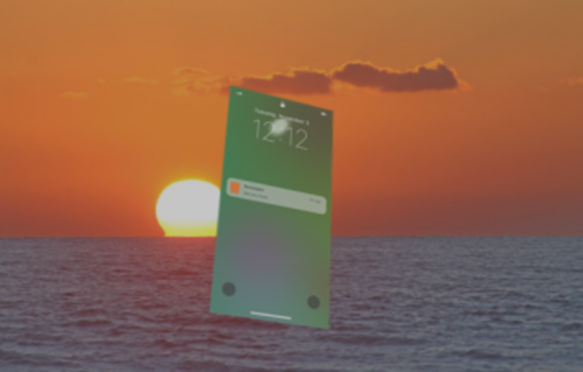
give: {"hour": 12, "minute": 12}
